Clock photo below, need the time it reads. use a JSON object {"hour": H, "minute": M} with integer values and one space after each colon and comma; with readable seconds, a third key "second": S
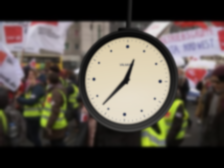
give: {"hour": 12, "minute": 37}
